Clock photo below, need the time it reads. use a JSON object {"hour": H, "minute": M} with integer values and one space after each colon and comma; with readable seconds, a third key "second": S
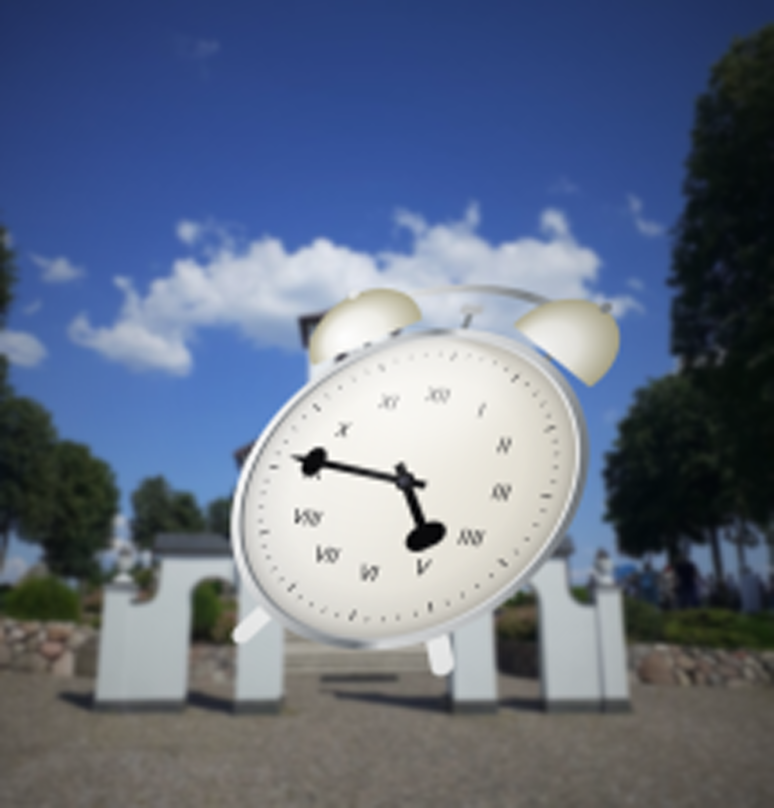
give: {"hour": 4, "minute": 46}
